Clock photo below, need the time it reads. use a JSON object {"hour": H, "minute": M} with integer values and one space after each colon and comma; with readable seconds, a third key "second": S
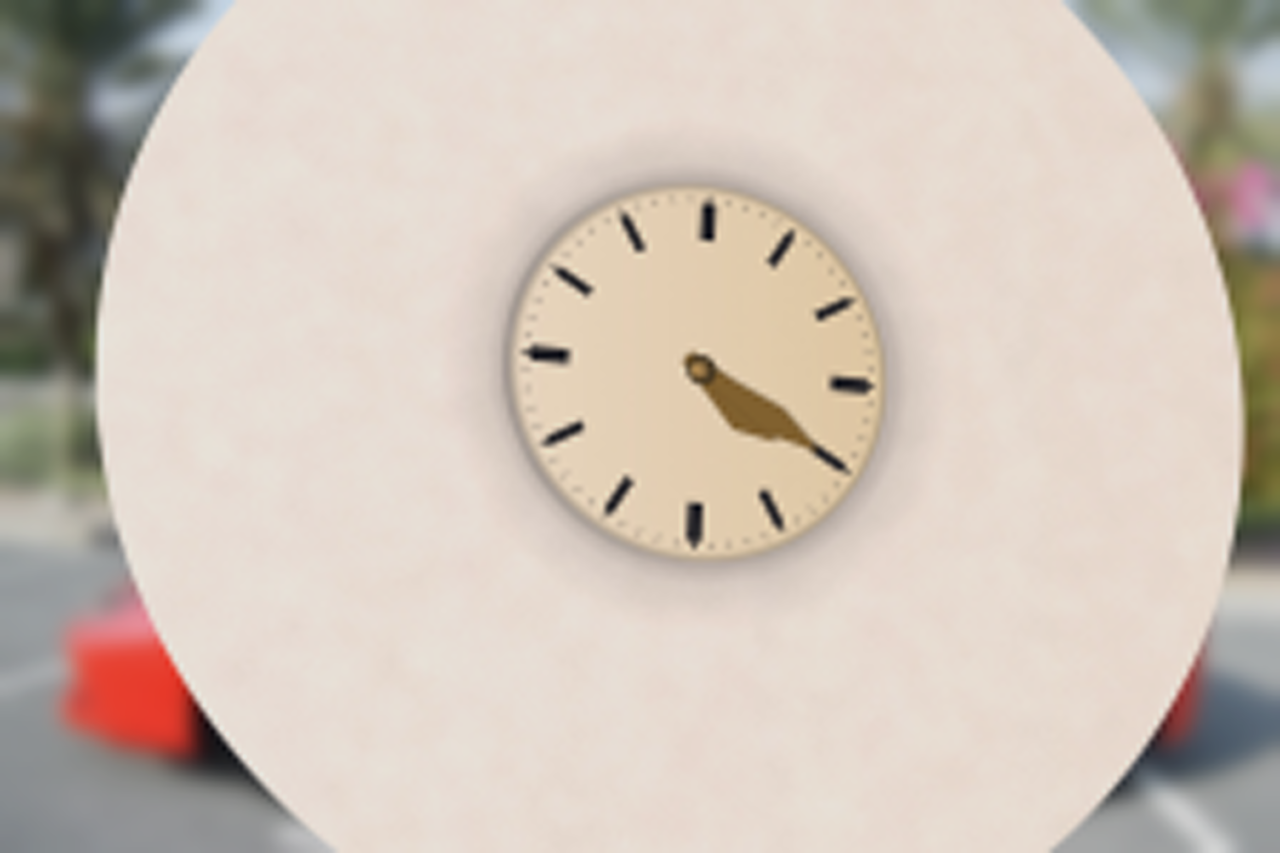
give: {"hour": 4, "minute": 20}
